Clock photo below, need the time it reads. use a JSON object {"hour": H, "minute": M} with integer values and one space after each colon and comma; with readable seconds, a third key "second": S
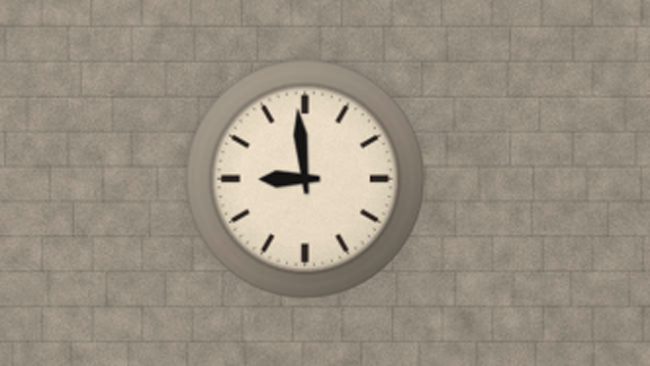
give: {"hour": 8, "minute": 59}
